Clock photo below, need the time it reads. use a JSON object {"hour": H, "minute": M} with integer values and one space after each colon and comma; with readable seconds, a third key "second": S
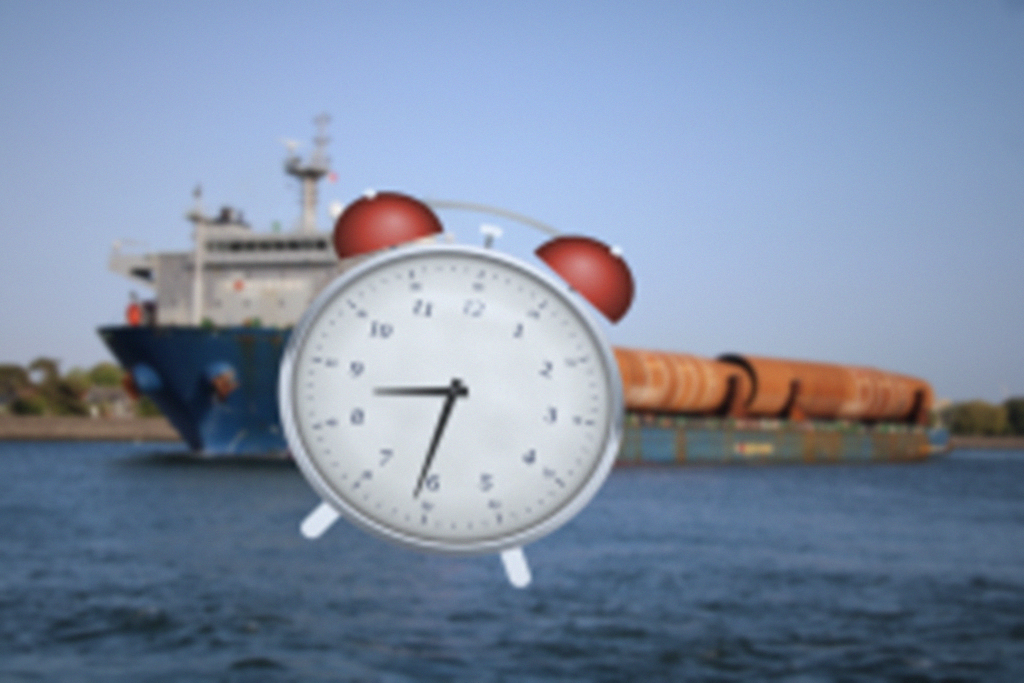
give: {"hour": 8, "minute": 31}
